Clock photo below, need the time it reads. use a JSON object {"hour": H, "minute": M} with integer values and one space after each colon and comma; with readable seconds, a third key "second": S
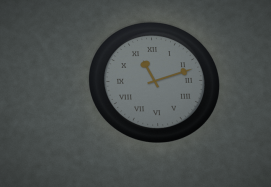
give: {"hour": 11, "minute": 12}
